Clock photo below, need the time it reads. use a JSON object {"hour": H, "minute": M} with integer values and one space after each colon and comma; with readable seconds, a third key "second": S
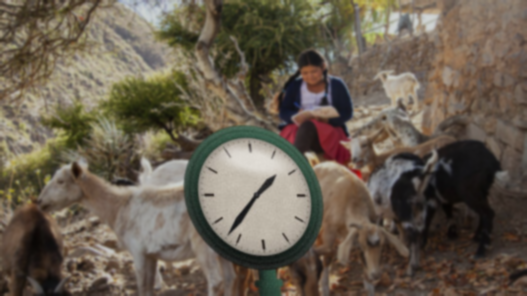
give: {"hour": 1, "minute": 37}
